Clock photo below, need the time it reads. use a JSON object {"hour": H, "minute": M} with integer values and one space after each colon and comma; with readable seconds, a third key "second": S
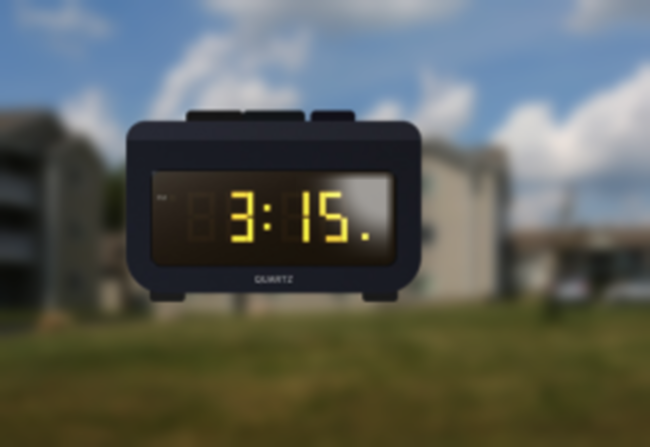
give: {"hour": 3, "minute": 15}
